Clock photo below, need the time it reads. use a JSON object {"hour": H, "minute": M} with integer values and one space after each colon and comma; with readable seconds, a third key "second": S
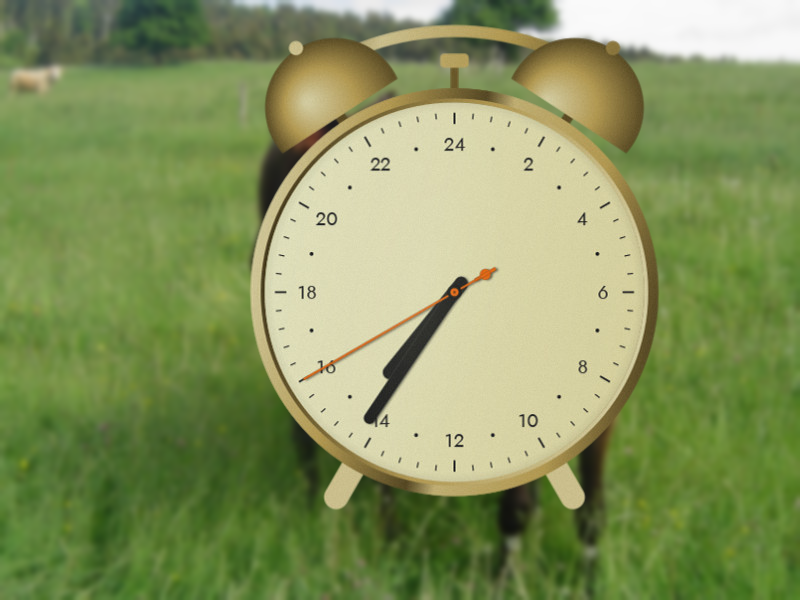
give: {"hour": 14, "minute": 35, "second": 40}
